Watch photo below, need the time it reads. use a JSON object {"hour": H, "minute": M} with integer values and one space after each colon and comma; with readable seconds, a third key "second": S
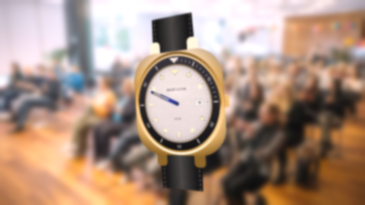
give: {"hour": 9, "minute": 49}
